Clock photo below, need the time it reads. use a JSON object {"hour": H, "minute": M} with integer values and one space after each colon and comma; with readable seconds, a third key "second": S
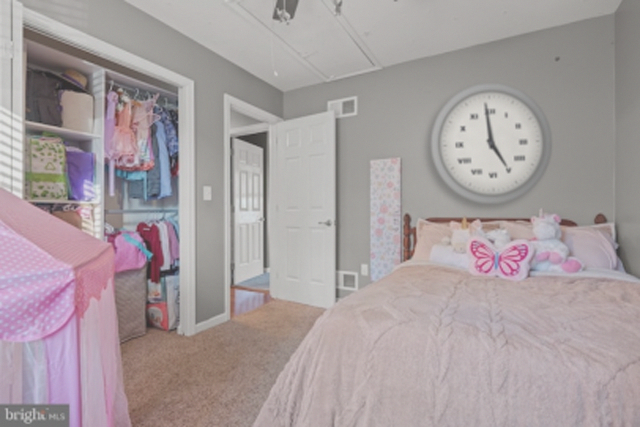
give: {"hour": 4, "minute": 59}
